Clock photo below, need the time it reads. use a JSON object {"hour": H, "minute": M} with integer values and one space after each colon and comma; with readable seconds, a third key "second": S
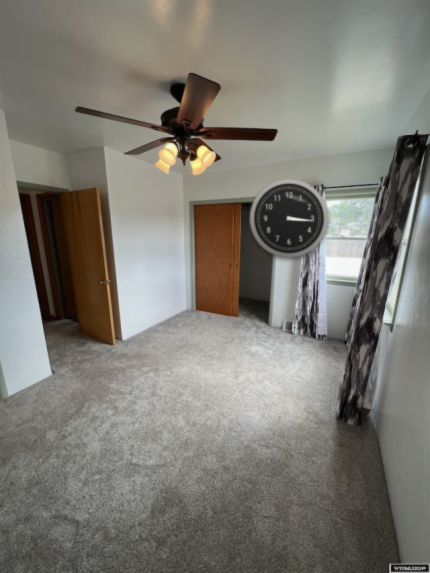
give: {"hour": 3, "minute": 16}
